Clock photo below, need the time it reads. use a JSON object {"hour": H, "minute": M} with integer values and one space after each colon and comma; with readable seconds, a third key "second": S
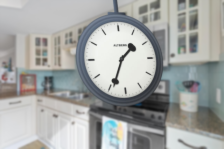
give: {"hour": 1, "minute": 34}
